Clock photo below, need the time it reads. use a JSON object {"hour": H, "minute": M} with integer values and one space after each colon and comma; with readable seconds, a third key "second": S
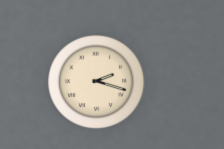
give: {"hour": 2, "minute": 18}
